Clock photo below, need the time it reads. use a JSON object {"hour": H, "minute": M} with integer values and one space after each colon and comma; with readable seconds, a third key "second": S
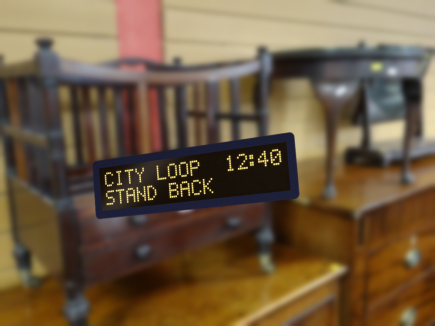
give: {"hour": 12, "minute": 40}
